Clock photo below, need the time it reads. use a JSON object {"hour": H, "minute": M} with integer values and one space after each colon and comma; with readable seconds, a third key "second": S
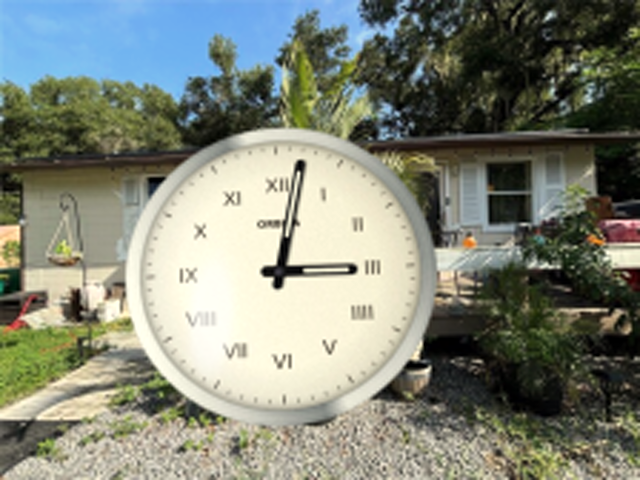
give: {"hour": 3, "minute": 2}
